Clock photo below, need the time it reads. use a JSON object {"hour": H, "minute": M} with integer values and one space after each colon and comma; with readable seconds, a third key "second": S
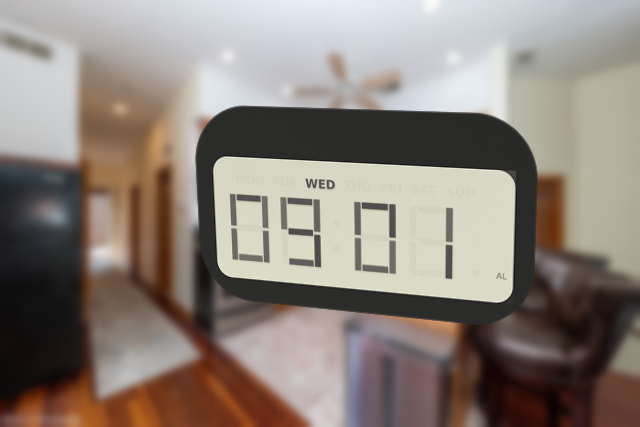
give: {"hour": 9, "minute": 1}
